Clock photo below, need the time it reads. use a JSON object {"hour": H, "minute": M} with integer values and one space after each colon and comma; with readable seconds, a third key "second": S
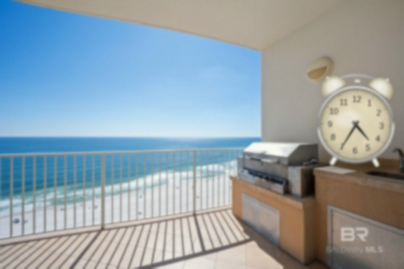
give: {"hour": 4, "minute": 35}
